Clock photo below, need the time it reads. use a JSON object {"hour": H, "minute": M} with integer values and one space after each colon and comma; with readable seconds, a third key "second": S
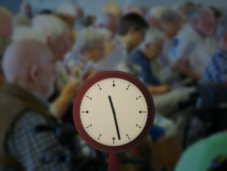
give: {"hour": 11, "minute": 28}
